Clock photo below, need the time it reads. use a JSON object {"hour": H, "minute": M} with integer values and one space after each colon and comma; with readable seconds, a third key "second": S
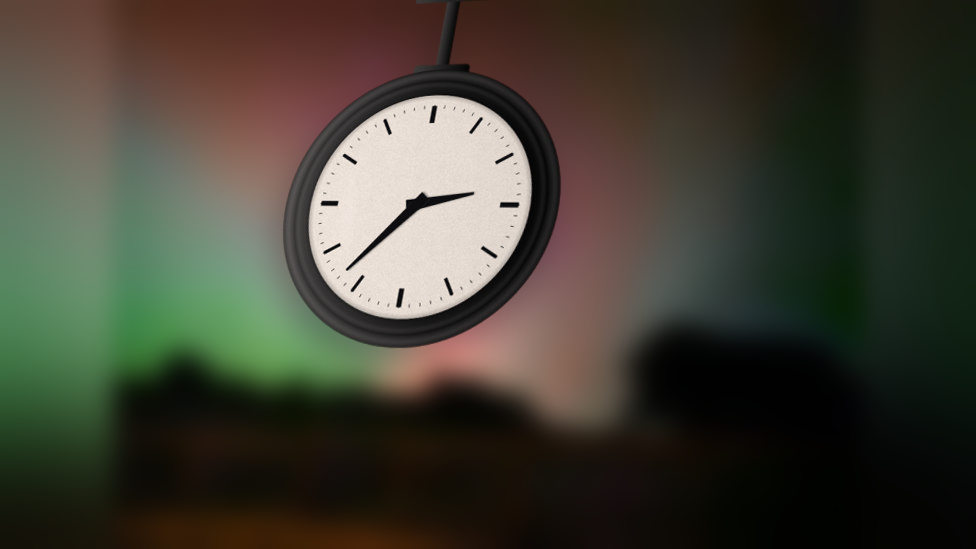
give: {"hour": 2, "minute": 37}
